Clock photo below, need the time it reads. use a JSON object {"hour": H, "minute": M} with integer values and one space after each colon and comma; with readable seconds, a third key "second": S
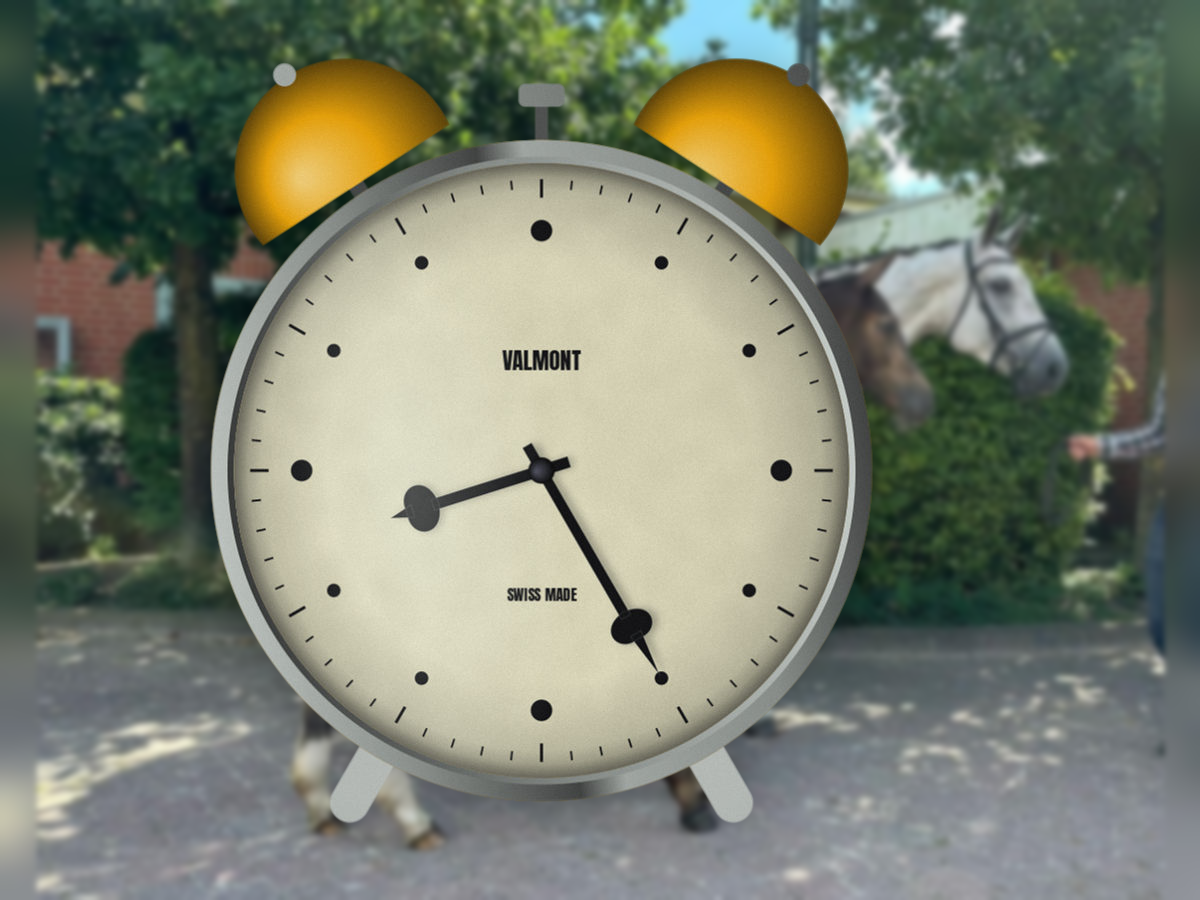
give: {"hour": 8, "minute": 25}
